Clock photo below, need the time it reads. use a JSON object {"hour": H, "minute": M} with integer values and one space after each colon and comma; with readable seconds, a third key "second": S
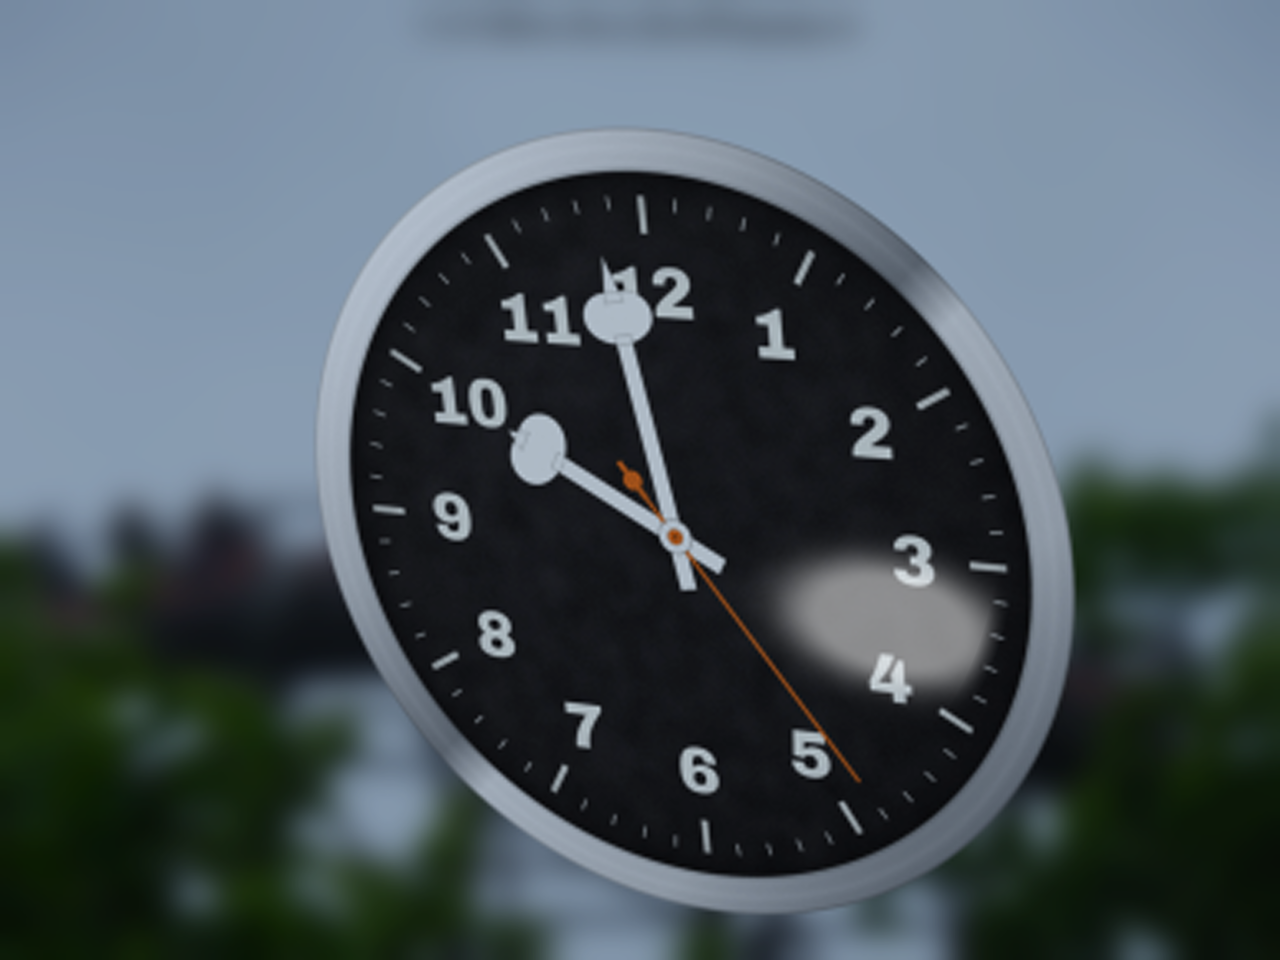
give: {"hour": 9, "minute": 58, "second": 24}
